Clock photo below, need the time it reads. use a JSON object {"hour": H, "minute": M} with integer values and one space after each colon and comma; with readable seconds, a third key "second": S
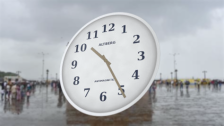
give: {"hour": 10, "minute": 25}
